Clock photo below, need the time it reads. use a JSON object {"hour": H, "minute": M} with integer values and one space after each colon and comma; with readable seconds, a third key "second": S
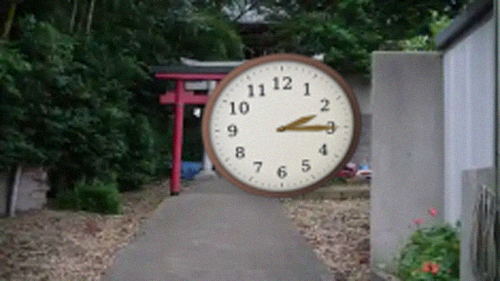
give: {"hour": 2, "minute": 15}
